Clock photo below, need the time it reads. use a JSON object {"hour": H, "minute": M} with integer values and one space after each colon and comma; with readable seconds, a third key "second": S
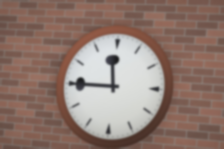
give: {"hour": 11, "minute": 45}
